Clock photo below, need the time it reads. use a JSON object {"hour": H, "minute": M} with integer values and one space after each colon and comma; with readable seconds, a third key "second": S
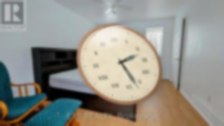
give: {"hour": 2, "minute": 27}
